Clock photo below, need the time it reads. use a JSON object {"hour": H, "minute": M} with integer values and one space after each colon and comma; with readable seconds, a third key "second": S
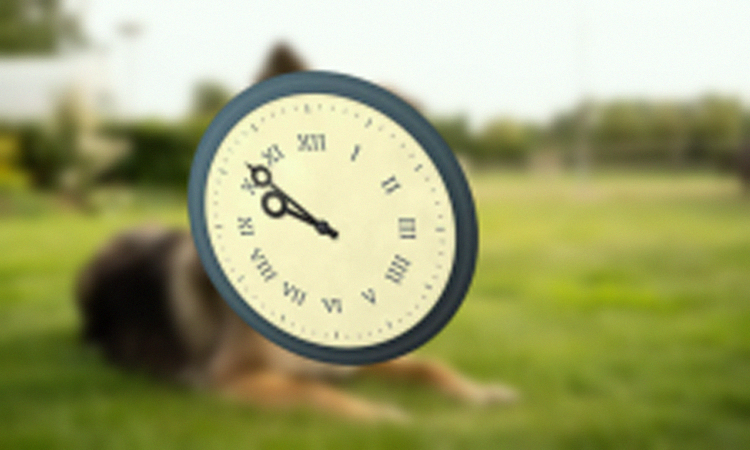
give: {"hour": 9, "minute": 52}
